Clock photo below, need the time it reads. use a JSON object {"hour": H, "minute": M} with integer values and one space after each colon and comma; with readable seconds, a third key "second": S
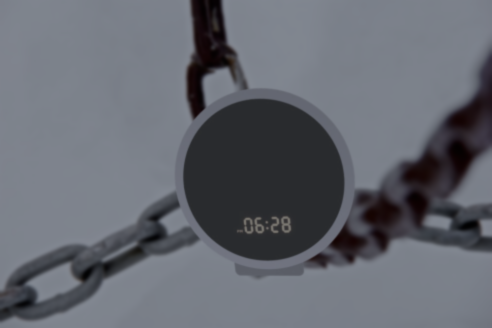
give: {"hour": 6, "minute": 28}
